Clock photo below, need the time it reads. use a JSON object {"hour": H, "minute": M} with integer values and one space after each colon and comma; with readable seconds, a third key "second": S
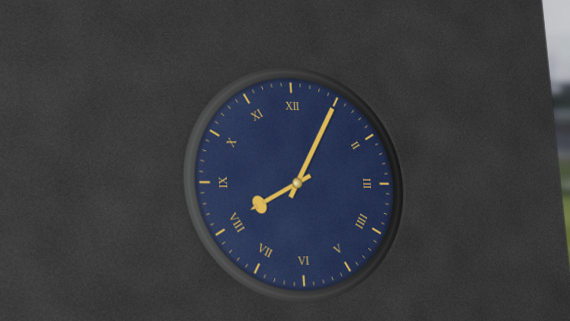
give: {"hour": 8, "minute": 5}
